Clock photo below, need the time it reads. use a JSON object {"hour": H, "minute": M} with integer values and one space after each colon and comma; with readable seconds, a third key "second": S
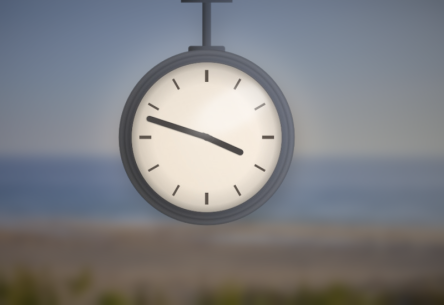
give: {"hour": 3, "minute": 48}
